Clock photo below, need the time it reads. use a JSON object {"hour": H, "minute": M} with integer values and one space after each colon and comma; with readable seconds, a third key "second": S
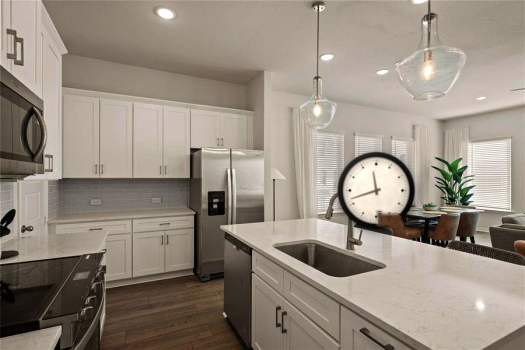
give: {"hour": 11, "minute": 42}
